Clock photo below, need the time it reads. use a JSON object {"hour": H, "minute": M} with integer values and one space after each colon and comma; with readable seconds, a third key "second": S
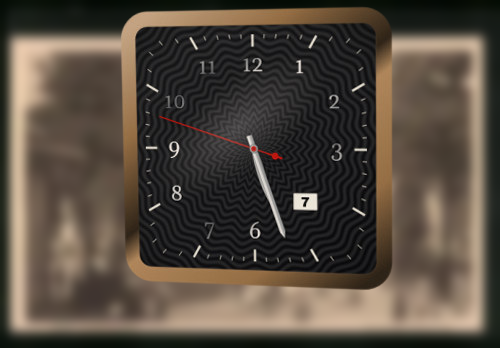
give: {"hour": 5, "minute": 26, "second": 48}
